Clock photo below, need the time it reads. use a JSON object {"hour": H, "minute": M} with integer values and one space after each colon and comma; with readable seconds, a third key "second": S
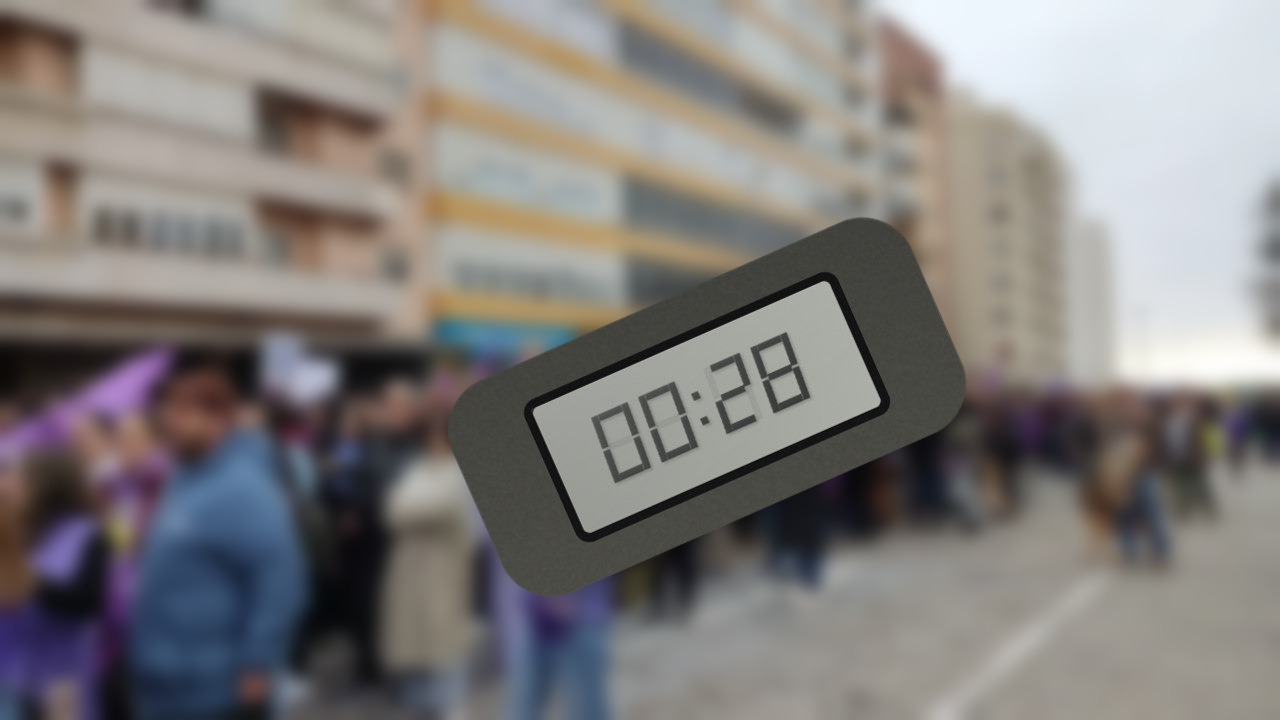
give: {"hour": 0, "minute": 28}
